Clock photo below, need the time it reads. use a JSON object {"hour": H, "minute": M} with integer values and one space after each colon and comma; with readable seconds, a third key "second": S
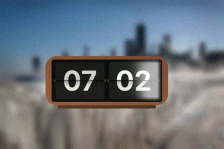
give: {"hour": 7, "minute": 2}
